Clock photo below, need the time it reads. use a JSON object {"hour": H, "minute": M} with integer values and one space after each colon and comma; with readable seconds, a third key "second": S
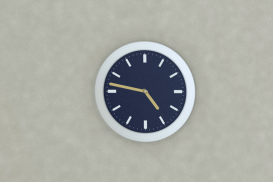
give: {"hour": 4, "minute": 47}
